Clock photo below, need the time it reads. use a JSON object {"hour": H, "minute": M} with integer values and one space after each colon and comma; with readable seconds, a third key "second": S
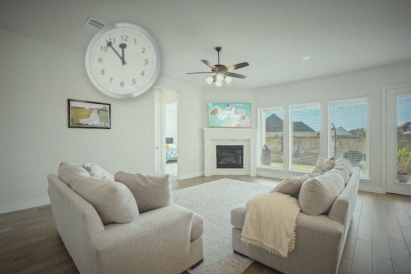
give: {"hour": 11, "minute": 53}
